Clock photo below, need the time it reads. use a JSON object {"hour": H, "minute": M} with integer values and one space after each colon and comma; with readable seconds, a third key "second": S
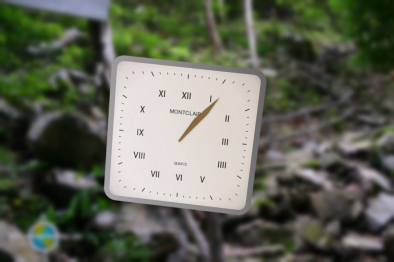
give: {"hour": 1, "minute": 6}
